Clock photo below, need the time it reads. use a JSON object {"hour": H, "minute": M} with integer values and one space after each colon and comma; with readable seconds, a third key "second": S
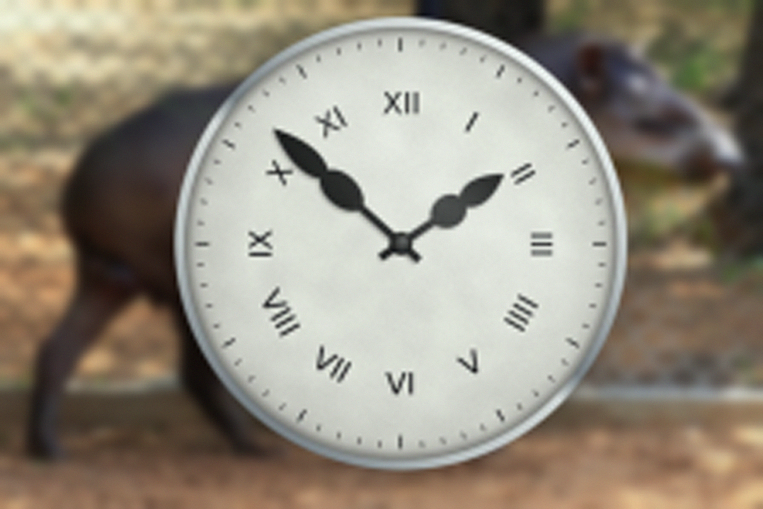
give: {"hour": 1, "minute": 52}
